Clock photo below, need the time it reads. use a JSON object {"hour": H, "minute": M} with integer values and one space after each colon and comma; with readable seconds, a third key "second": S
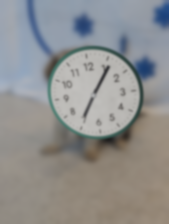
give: {"hour": 7, "minute": 6}
